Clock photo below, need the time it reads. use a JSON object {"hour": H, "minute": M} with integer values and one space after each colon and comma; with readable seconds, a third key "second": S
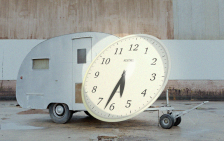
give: {"hour": 5, "minute": 32}
